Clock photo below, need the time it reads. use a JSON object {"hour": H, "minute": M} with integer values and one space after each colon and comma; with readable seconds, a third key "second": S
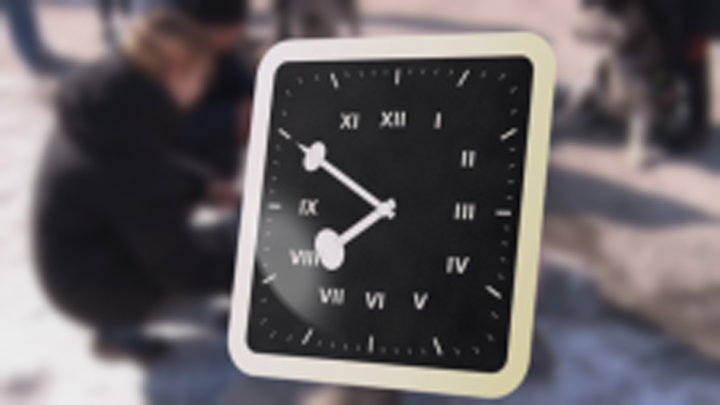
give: {"hour": 7, "minute": 50}
